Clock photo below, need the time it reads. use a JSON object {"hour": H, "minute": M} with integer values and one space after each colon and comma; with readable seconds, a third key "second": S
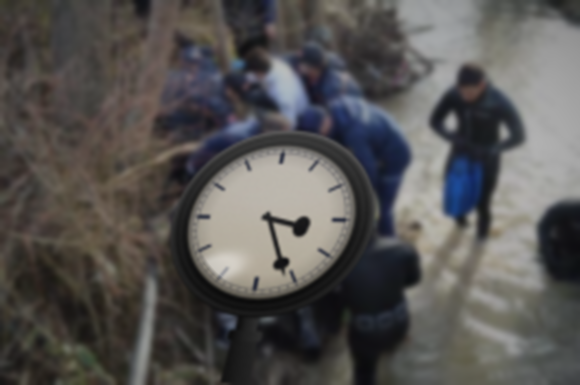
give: {"hour": 3, "minute": 26}
